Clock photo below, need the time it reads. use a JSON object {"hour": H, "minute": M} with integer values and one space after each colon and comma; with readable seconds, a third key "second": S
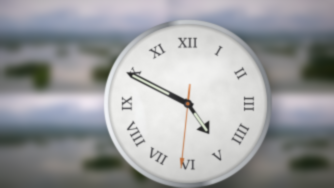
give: {"hour": 4, "minute": 49, "second": 31}
